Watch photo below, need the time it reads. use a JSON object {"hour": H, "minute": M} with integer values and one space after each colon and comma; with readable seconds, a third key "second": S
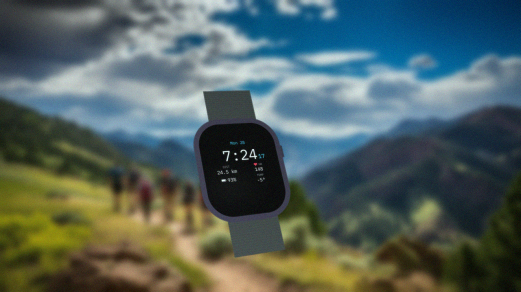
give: {"hour": 7, "minute": 24}
